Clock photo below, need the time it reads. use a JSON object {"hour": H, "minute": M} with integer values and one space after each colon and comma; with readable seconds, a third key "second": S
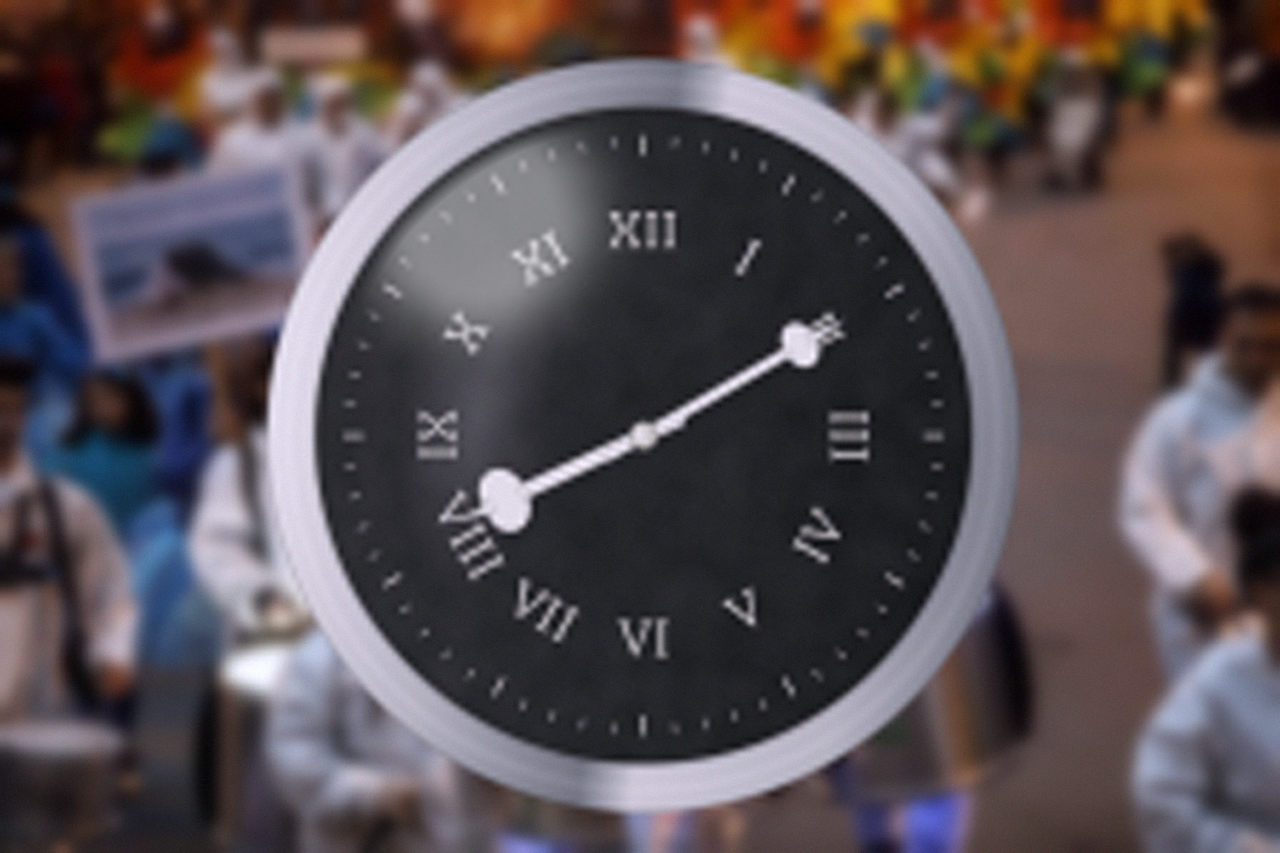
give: {"hour": 8, "minute": 10}
